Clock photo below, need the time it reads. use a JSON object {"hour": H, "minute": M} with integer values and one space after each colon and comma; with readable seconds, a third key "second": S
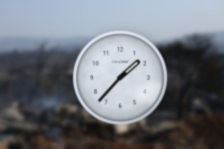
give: {"hour": 1, "minute": 37}
